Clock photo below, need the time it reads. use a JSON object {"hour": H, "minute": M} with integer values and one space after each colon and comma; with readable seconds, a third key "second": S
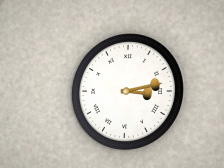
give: {"hour": 3, "minute": 13}
